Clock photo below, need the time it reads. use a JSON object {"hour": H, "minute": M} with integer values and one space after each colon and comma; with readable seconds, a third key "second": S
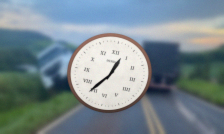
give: {"hour": 12, "minute": 36}
